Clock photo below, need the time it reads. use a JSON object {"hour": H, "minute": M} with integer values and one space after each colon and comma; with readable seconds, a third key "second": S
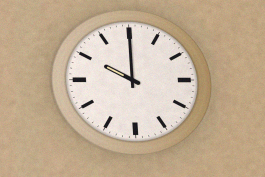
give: {"hour": 10, "minute": 0}
